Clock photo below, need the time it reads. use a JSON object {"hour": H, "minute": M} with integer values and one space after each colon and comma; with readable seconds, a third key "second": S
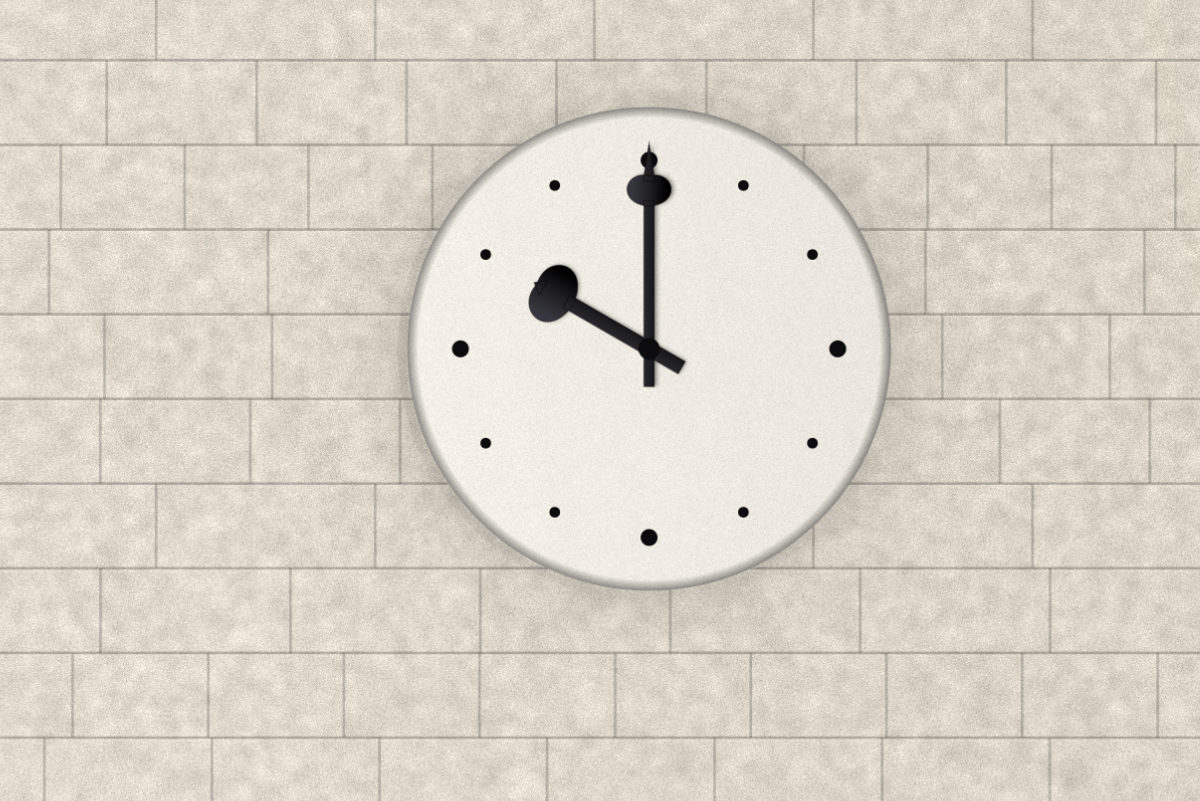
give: {"hour": 10, "minute": 0}
